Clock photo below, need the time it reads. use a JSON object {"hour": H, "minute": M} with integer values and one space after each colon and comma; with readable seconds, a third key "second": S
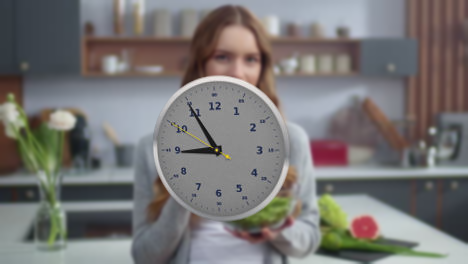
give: {"hour": 8, "minute": 54, "second": 50}
